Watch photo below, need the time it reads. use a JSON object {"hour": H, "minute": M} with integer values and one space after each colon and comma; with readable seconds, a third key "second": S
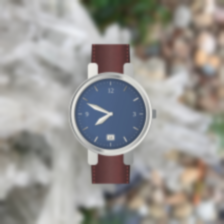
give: {"hour": 7, "minute": 49}
